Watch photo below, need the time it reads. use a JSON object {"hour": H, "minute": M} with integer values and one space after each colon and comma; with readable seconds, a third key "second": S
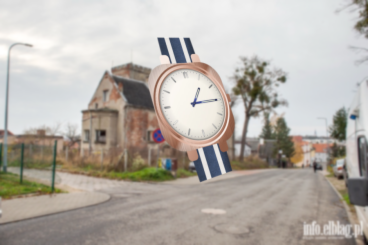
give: {"hour": 1, "minute": 15}
